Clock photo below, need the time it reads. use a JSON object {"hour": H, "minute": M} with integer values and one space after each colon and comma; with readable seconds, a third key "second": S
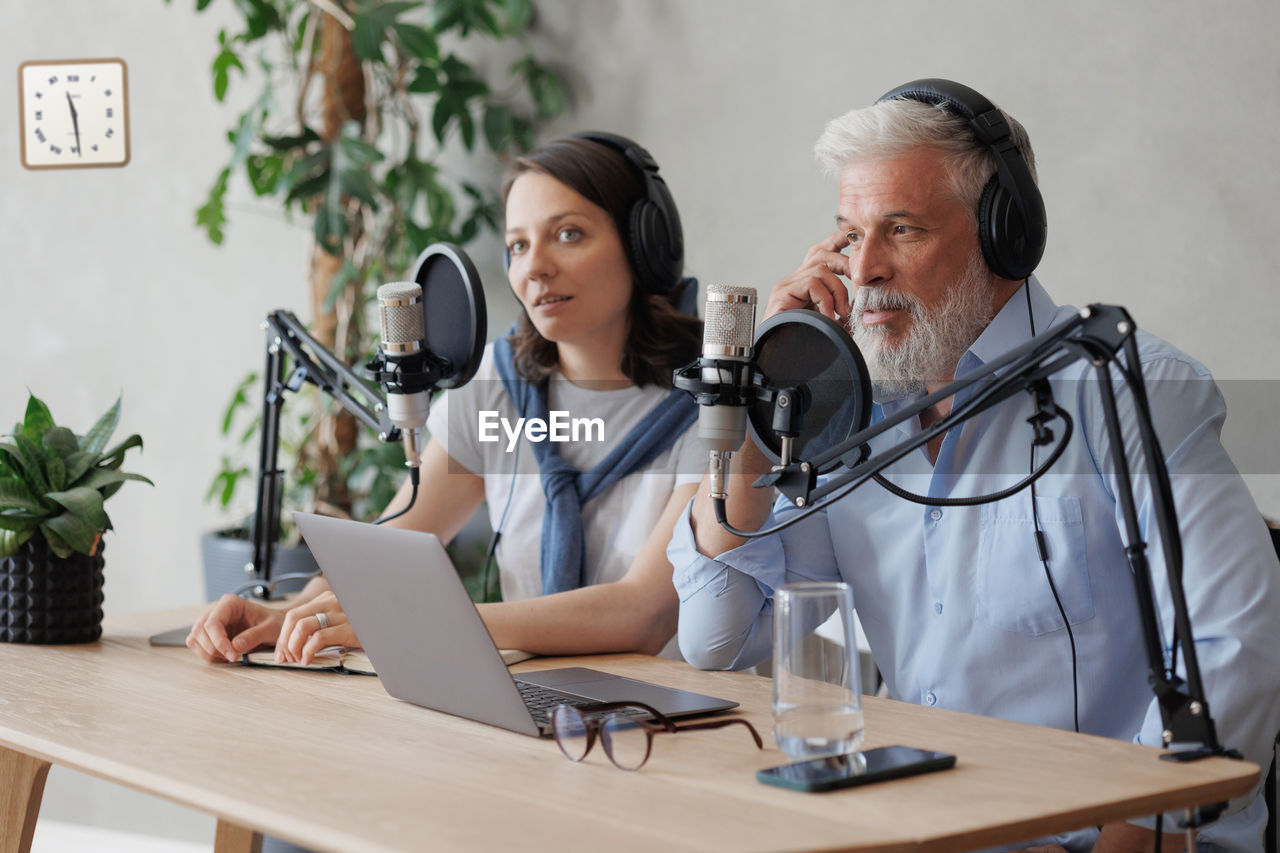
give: {"hour": 11, "minute": 29}
